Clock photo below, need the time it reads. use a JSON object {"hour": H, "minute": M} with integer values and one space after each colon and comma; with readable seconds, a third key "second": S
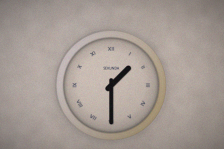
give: {"hour": 1, "minute": 30}
